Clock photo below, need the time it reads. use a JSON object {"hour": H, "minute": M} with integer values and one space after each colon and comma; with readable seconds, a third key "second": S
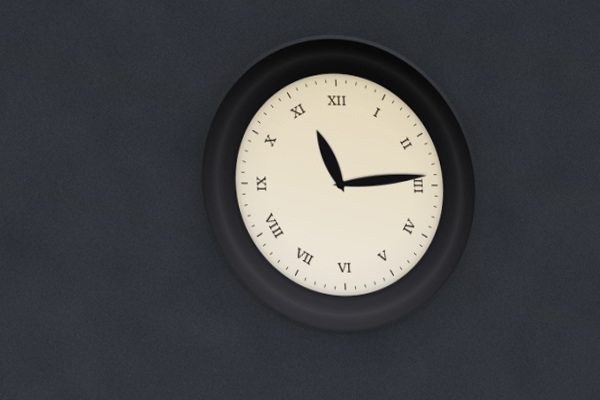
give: {"hour": 11, "minute": 14}
